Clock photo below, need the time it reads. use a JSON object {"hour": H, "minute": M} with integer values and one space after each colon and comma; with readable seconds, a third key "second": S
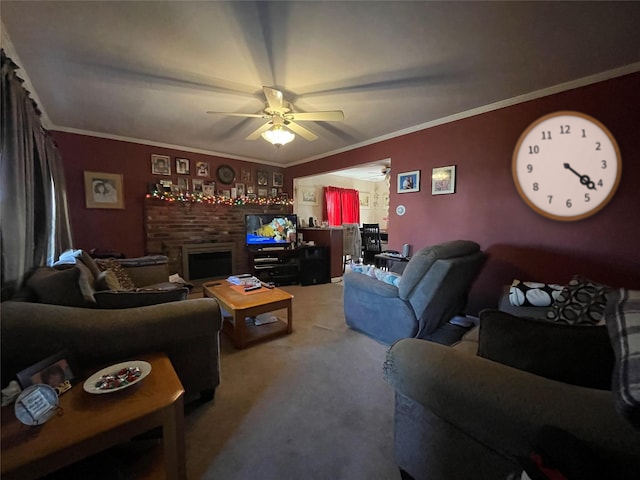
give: {"hour": 4, "minute": 22}
